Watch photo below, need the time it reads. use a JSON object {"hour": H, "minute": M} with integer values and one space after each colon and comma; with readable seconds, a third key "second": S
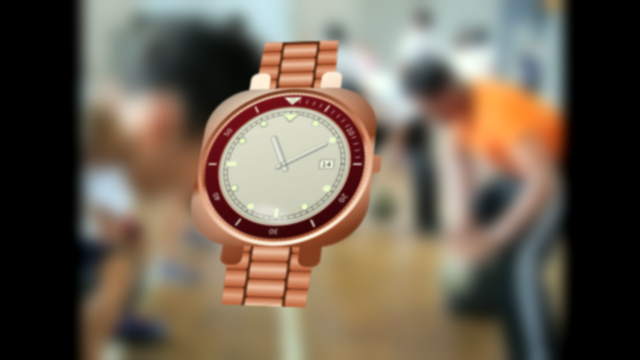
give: {"hour": 11, "minute": 10}
